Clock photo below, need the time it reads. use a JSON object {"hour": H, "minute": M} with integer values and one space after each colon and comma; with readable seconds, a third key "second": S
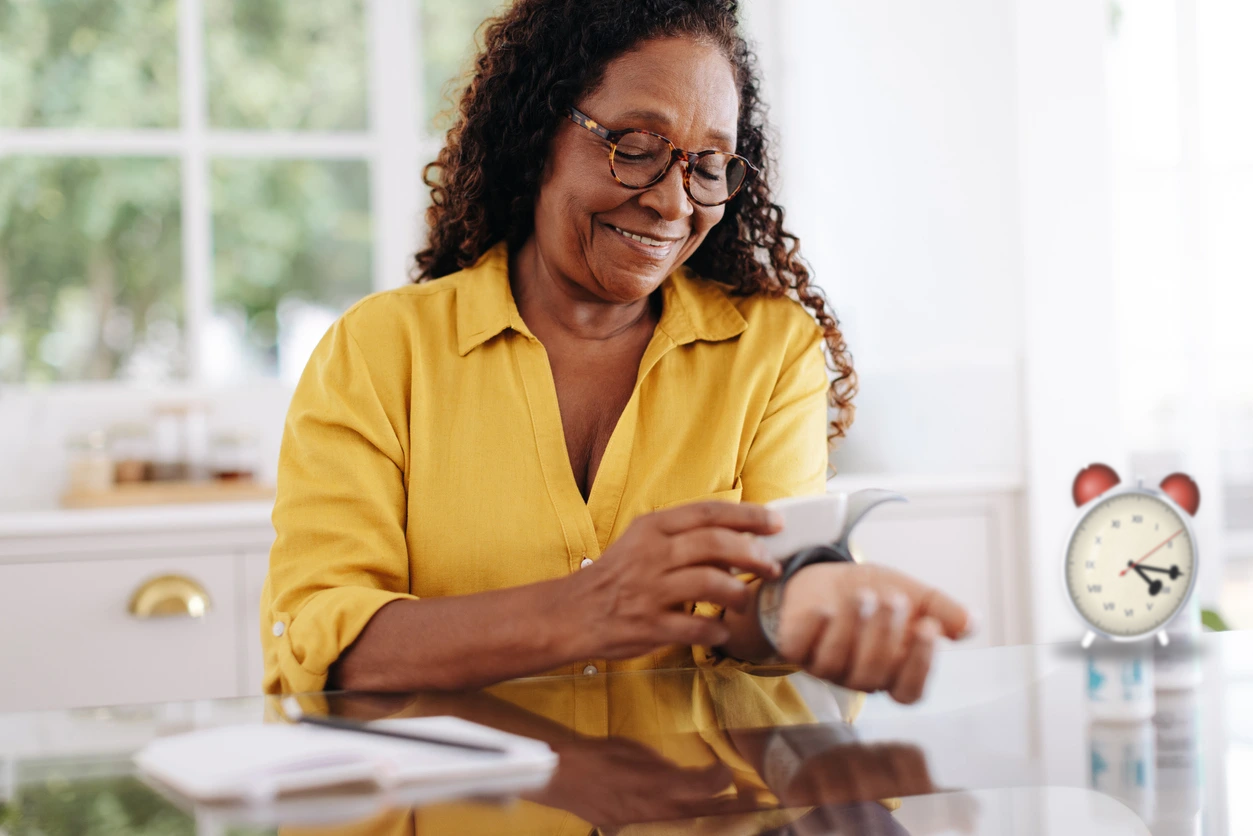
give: {"hour": 4, "minute": 16, "second": 9}
